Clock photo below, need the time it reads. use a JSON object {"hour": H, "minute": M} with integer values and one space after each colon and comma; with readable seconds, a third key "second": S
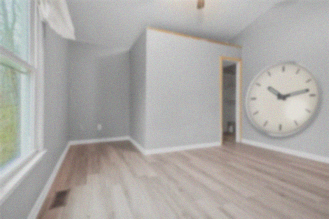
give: {"hour": 10, "minute": 13}
